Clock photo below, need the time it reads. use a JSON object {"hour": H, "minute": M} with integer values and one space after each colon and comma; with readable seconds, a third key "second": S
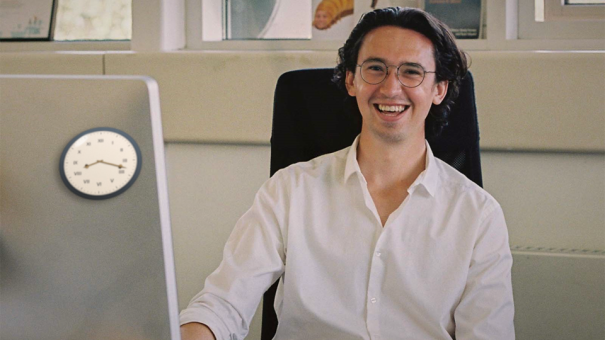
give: {"hour": 8, "minute": 18}
